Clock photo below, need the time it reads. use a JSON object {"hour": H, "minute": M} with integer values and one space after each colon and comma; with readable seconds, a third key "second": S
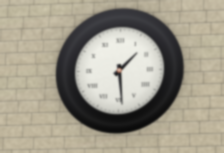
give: {"hour": 1, "minute": 29}
